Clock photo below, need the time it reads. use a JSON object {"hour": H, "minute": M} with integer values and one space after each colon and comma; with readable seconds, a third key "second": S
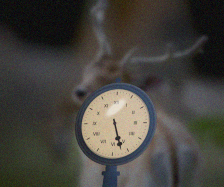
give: {"hour": 5, "minute": 27}
